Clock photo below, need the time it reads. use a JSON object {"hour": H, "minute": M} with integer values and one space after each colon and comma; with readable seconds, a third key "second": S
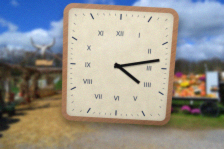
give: {"hour": 4, "minute": 13}
